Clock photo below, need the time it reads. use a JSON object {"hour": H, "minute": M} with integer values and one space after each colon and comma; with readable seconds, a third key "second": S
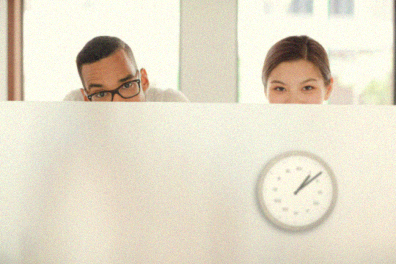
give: {"hour": 1, "minute": 8}
